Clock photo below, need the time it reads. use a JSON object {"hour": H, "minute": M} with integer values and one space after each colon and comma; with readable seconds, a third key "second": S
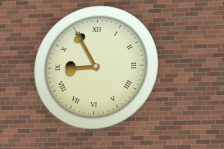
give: {"hour": 8, "minute": 55}
